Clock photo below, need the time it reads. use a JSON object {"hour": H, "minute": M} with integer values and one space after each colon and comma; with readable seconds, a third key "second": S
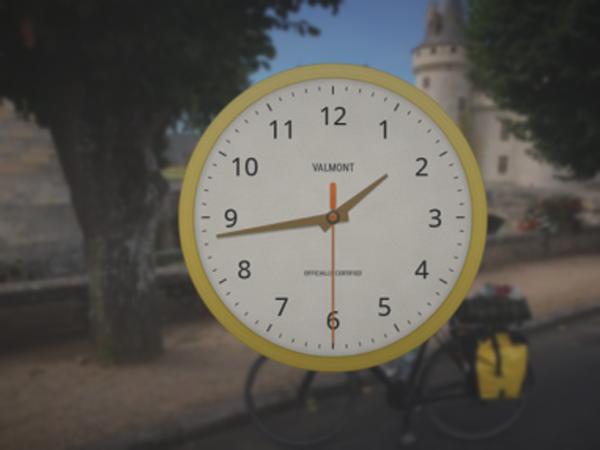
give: {"hour": 1, "minute": 43, "second": 30}
